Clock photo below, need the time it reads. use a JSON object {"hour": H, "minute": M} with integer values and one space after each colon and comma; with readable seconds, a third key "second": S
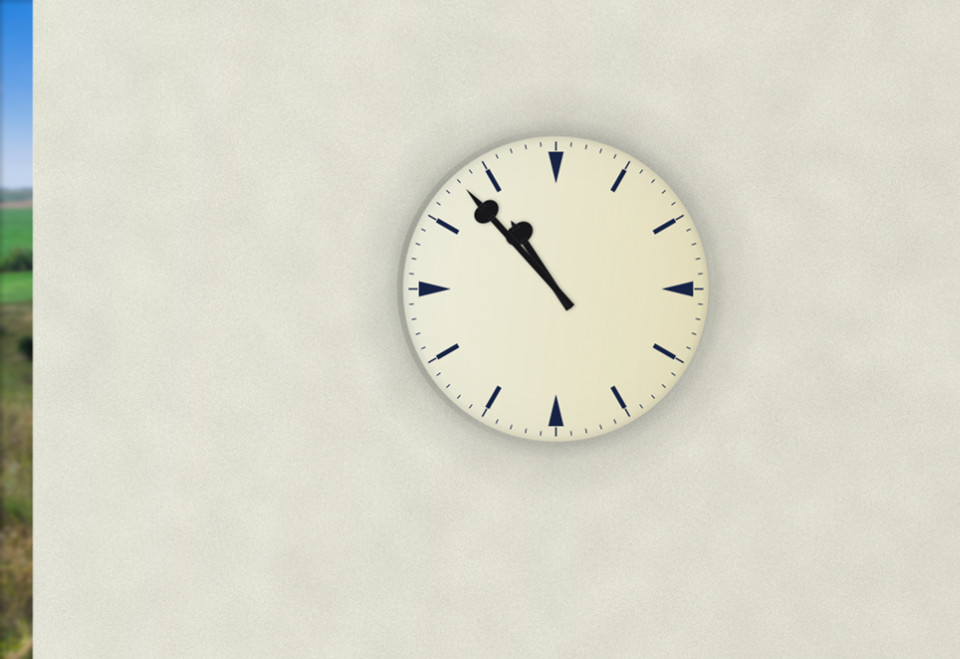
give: {"hour": 10, "minute": 53}
